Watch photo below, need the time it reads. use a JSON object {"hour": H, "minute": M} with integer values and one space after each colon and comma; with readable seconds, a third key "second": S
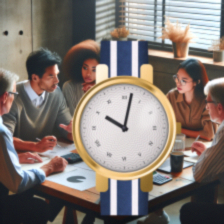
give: {"hour": 10, "minute": 2}
